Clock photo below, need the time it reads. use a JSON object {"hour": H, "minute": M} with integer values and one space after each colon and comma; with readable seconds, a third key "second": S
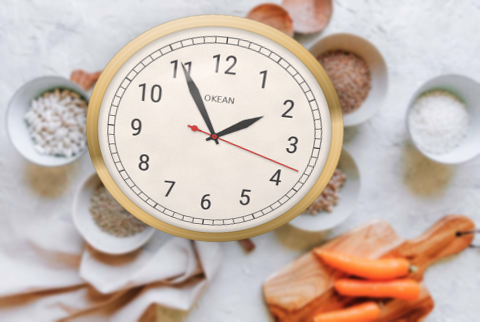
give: {"hour": 1, "minute": 55, "second": 18}
